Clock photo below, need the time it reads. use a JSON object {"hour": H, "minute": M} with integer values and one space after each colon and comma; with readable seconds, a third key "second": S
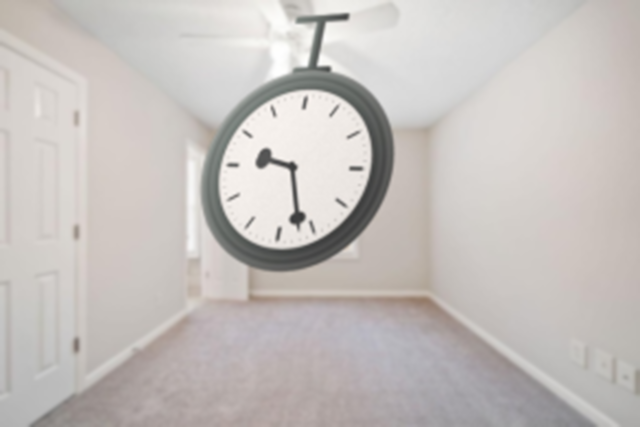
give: {"hour": 9, "minute": 27}
